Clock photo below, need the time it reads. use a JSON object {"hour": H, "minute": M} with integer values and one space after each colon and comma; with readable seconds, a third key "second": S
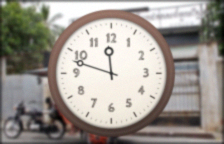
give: {"hour": 11, "minute": 48}
